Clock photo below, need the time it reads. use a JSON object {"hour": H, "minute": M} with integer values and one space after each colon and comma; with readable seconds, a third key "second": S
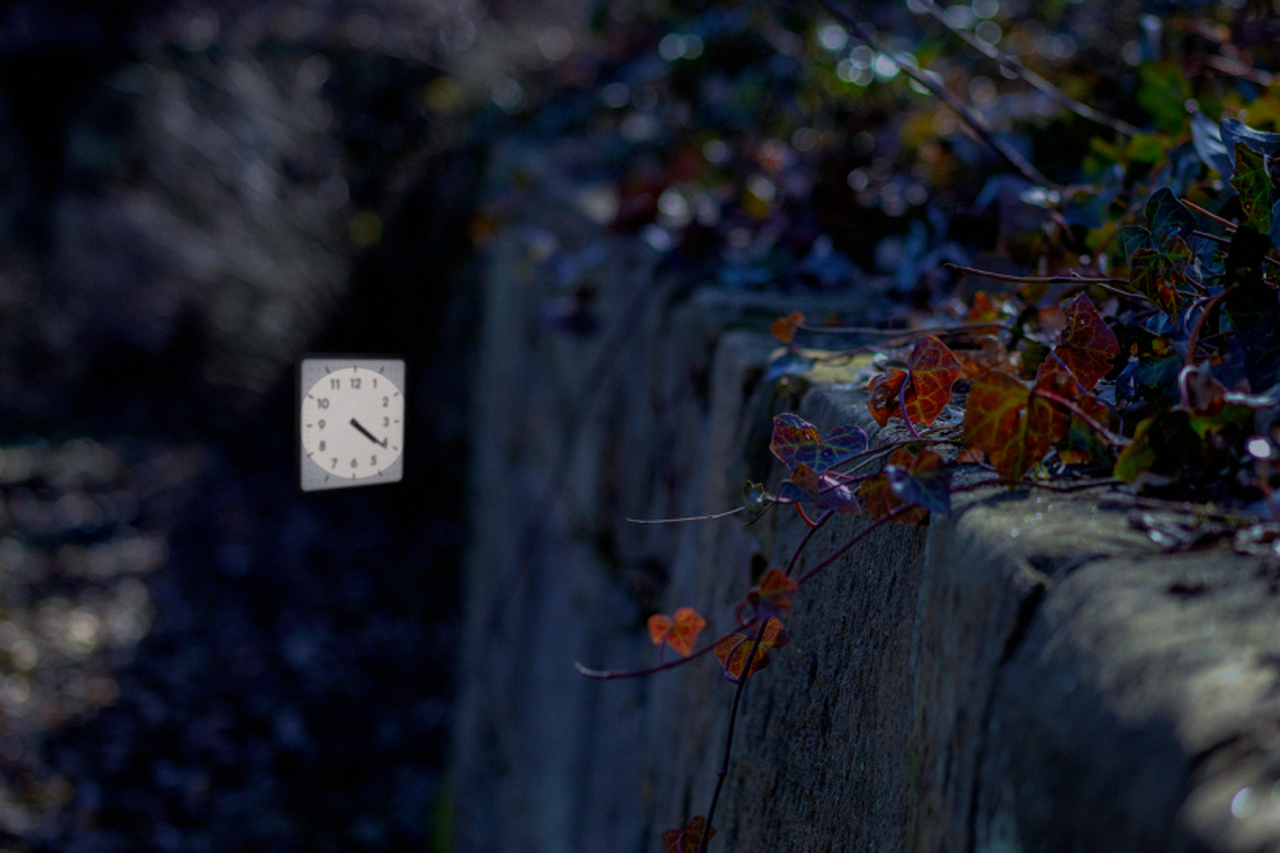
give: {"hour": 4, "minute": 21}
